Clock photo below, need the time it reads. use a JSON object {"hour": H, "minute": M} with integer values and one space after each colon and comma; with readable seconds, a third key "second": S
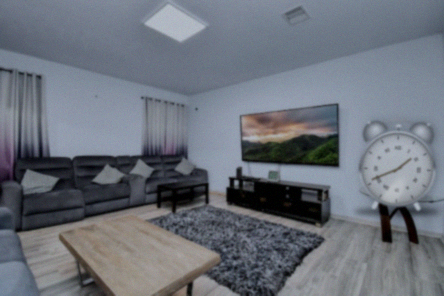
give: {"hour": 1, "minute": 41}
